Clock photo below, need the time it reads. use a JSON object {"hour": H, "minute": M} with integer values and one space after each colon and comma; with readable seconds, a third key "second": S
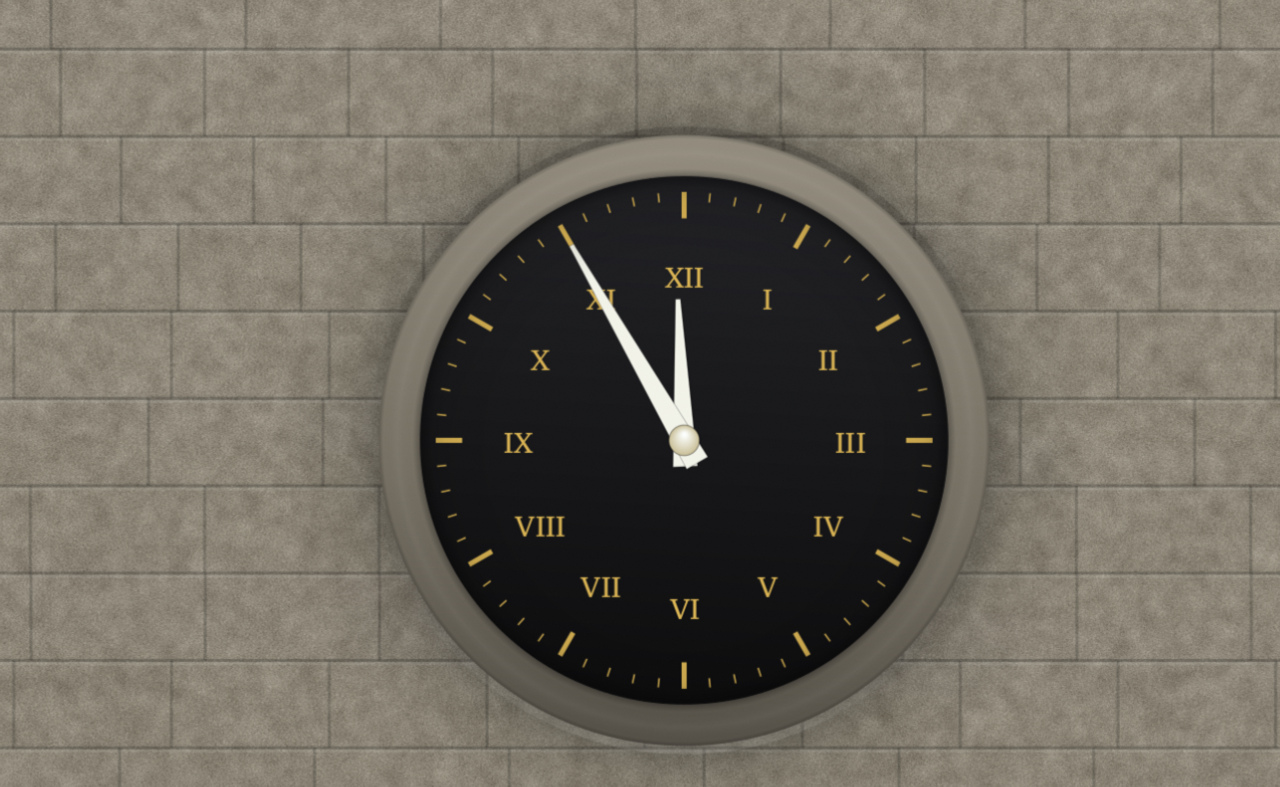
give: {"hour": 11, "minute": 55}
